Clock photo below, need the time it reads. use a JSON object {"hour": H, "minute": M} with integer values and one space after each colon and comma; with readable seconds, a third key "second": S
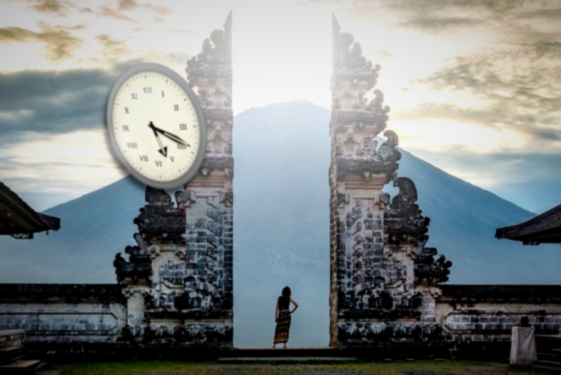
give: {"hour": 5, "minute": 19}
